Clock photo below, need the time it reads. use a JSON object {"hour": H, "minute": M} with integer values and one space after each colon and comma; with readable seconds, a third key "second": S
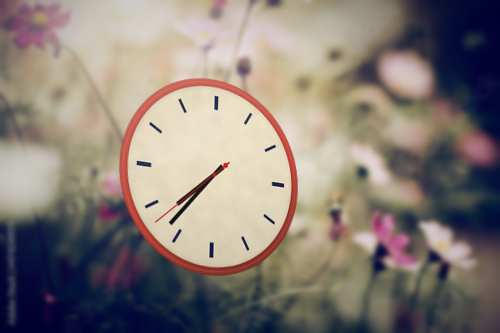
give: {"hour": 7, "minute": 36, "second": 38}
